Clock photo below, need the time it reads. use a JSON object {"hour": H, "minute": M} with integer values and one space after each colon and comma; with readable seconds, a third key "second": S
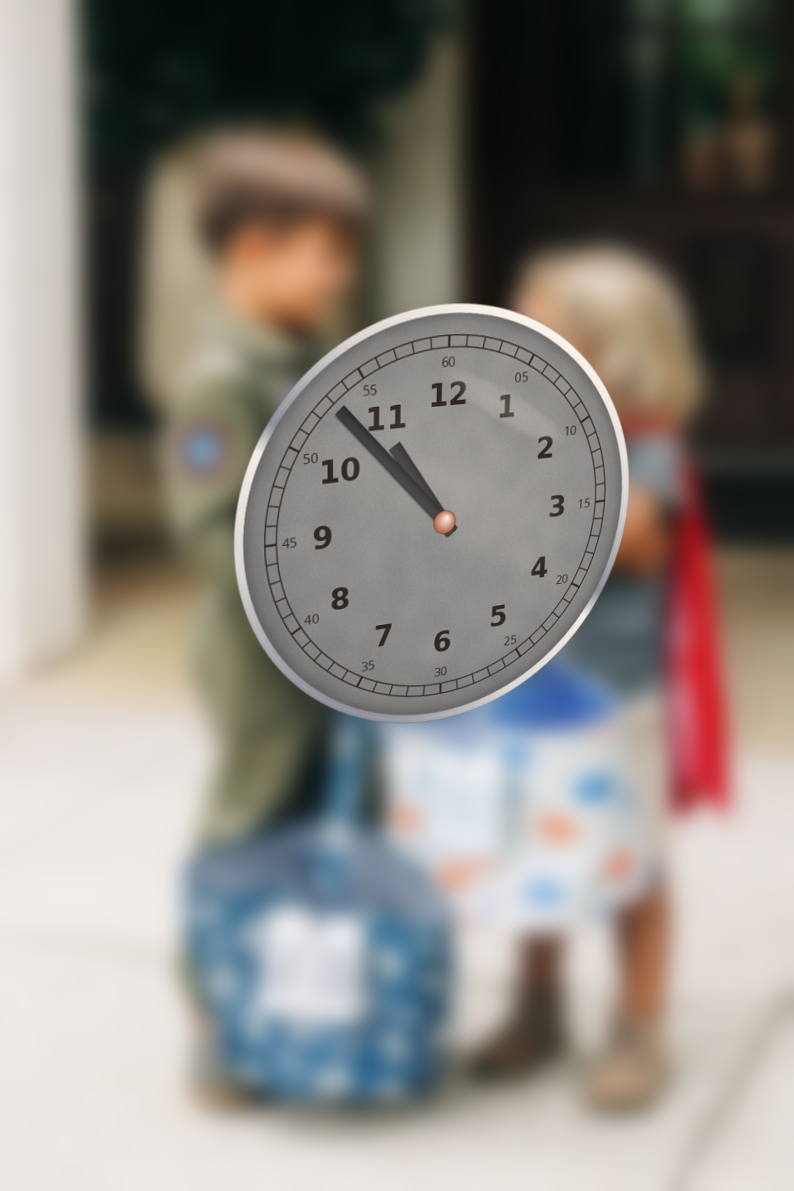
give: {"hour": 10, "minute": 53}
